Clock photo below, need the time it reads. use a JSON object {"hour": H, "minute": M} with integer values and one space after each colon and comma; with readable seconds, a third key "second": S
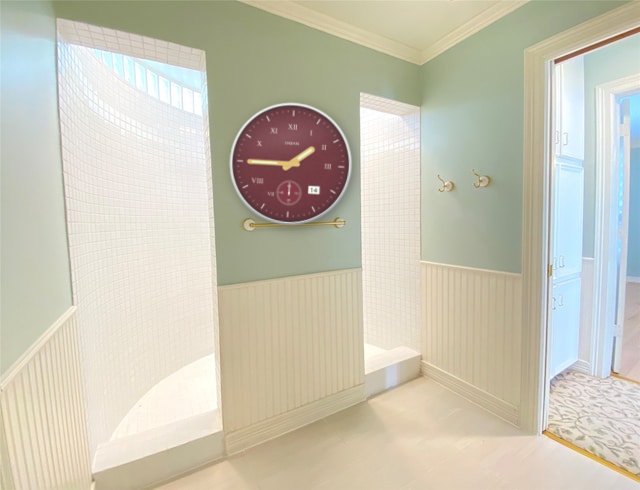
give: {"hour": 1, "minute": 45}
